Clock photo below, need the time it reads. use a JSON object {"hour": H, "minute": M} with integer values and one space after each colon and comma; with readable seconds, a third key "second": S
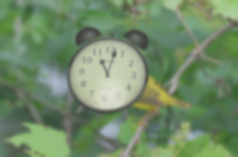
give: {"hour": 11, "minute": 2}
